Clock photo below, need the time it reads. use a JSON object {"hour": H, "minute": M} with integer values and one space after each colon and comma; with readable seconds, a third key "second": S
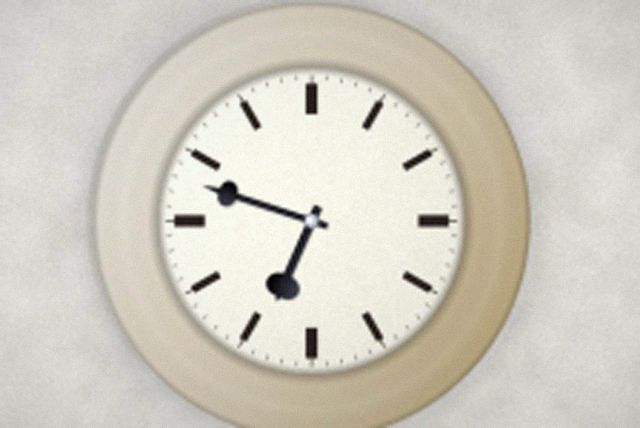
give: {"hour": 6, "minute": 48}
